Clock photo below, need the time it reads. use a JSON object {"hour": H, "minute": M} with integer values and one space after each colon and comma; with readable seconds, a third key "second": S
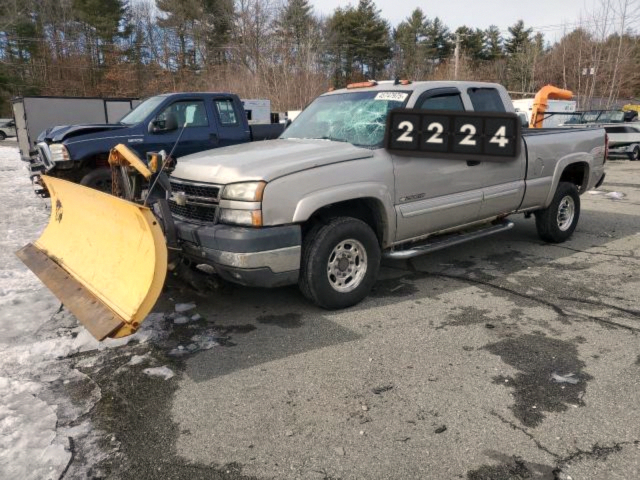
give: {"hour": 22, "minute": 24}
